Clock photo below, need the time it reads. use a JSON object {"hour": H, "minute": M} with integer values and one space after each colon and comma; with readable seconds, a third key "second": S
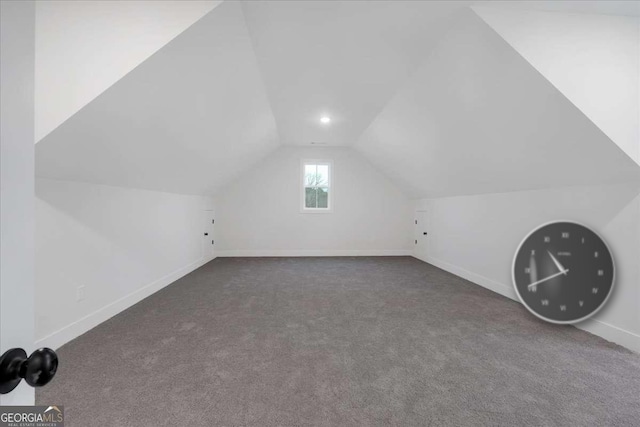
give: {"hour": 10, "minute": 41}
